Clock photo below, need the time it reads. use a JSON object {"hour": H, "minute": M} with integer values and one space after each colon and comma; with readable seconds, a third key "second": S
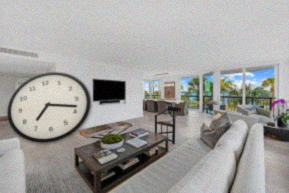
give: {"hour": 7, "minute": 18}
